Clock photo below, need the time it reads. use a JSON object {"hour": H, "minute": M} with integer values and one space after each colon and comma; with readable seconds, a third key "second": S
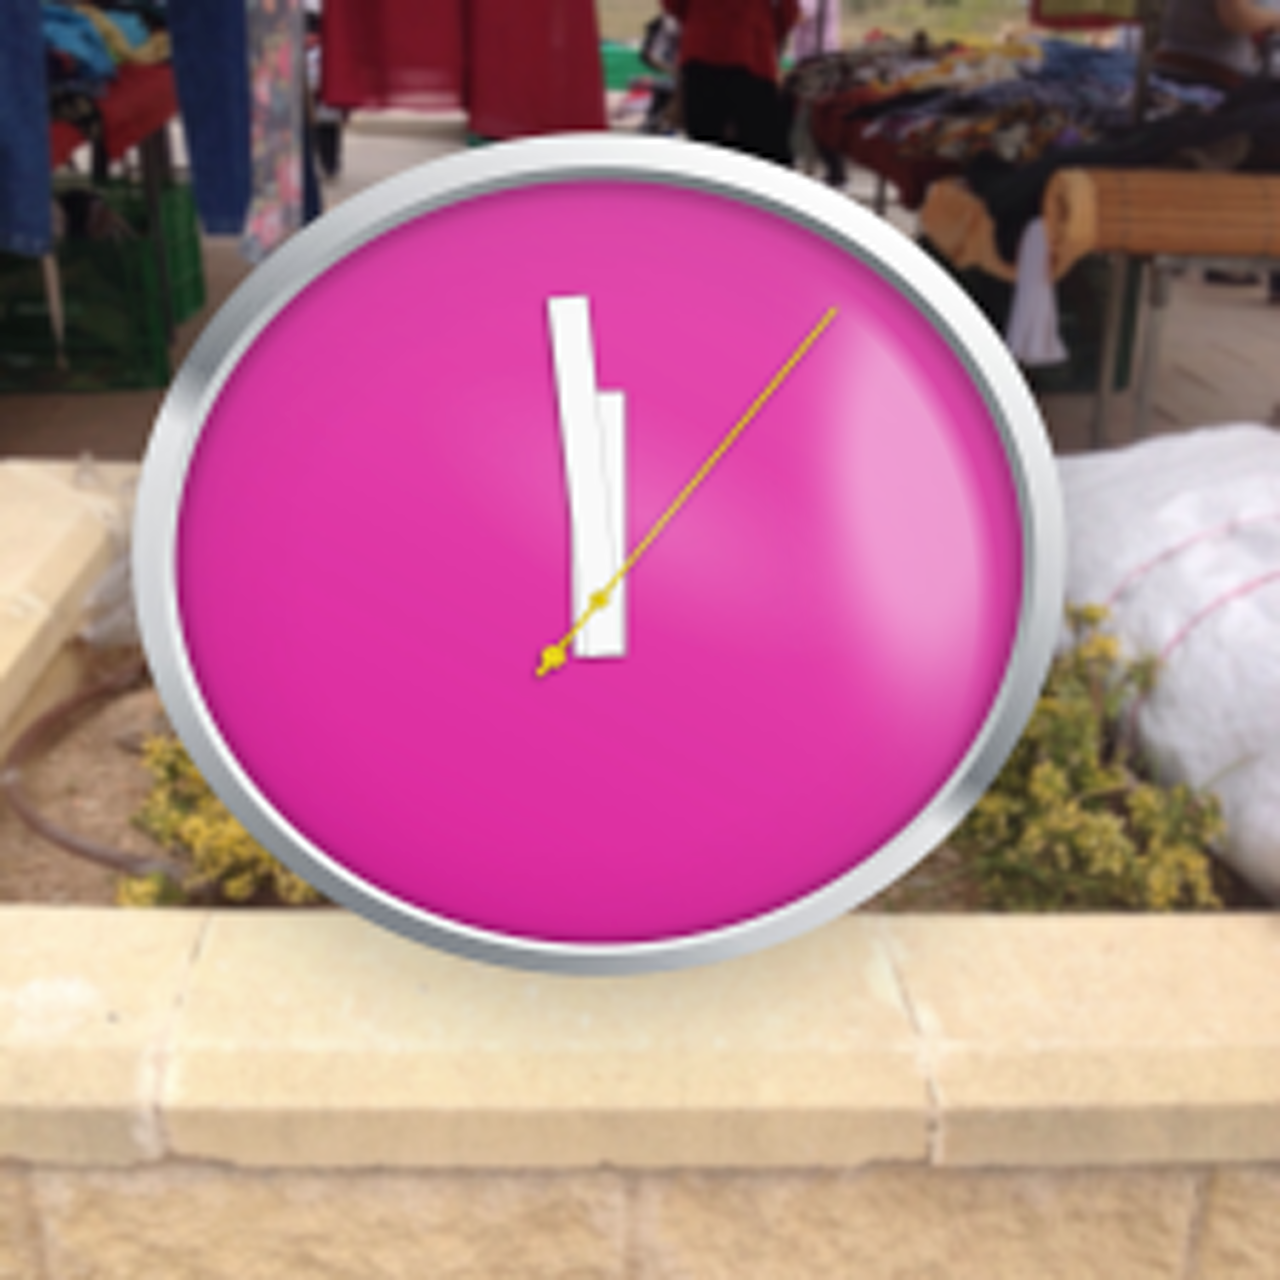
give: {"hour": 11, "minute": 59, "second": 6}
